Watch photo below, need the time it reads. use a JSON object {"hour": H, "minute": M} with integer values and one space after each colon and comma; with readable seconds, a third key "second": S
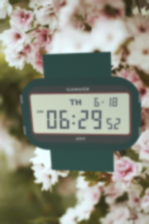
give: {"hour": 6, "minute": 29, "second": 52}
